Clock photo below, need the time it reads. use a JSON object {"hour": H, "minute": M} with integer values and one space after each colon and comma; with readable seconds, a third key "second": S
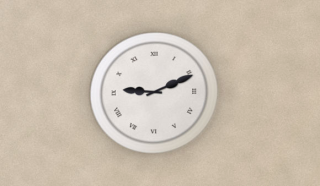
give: {"hour": 9, "minute": 11}
